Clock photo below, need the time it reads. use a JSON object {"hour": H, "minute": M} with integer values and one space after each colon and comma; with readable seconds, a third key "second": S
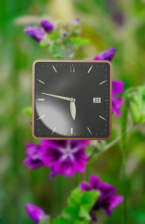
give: {"hour": 5, "minute": 47}
